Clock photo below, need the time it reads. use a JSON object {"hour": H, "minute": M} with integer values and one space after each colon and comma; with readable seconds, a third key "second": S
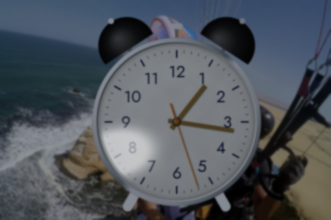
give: {"hour": 1, "minute": 16, "second": 27}
